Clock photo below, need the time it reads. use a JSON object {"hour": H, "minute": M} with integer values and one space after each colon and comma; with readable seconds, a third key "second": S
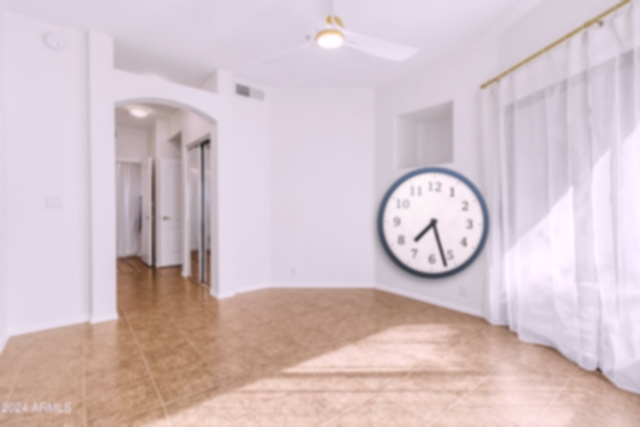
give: {"hour": 7, "minute": 27}
